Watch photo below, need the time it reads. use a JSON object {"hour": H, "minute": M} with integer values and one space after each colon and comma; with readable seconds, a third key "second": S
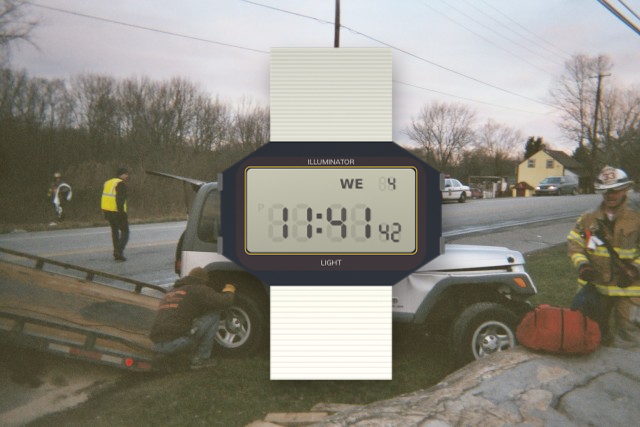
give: {"hour": 11, "minute": 41, "second": 42}
